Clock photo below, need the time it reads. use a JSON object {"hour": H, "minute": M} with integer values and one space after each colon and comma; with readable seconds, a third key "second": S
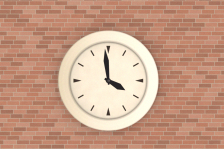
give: {"hour": 3, "minute": 59}
